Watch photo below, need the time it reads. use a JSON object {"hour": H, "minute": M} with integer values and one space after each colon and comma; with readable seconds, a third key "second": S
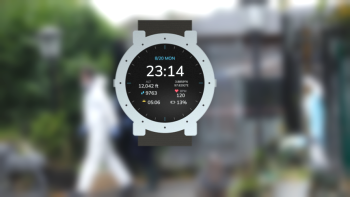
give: {"hour": 23, "minute": 14}
